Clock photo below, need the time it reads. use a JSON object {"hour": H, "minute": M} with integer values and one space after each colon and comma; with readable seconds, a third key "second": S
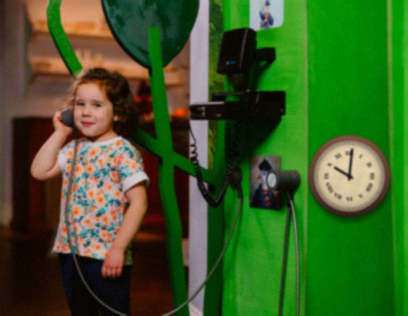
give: {"hour": 10, "minute": 1}
